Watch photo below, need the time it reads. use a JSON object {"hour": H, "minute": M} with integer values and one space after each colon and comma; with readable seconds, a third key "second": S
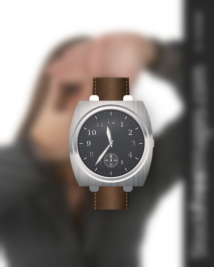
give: {"hour": 11, "minute": 36}
